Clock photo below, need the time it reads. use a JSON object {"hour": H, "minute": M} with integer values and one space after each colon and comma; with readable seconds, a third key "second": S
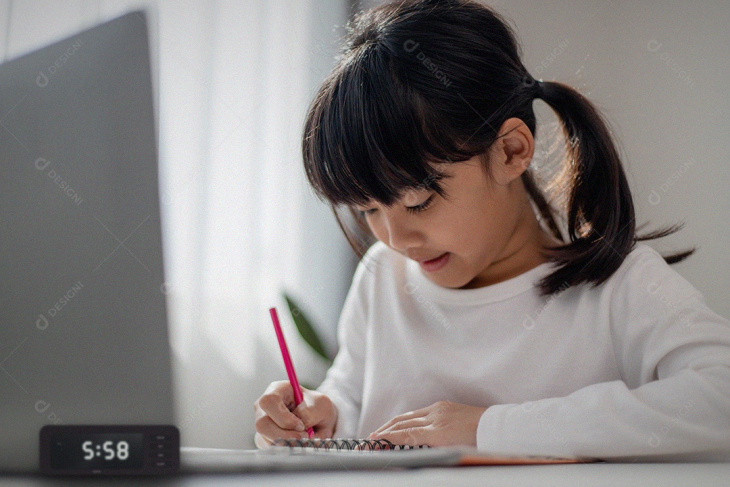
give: {"hour": 5, "minute": 58}
